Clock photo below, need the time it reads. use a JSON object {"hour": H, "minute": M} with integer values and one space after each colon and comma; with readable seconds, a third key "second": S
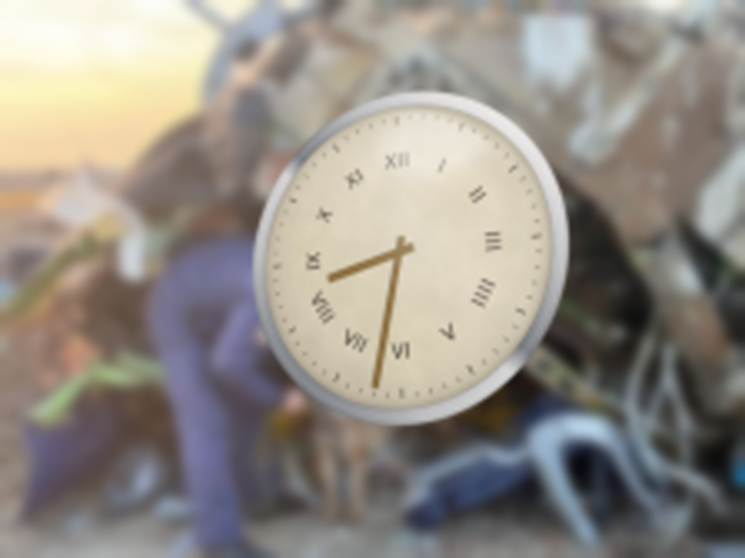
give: {"hour": 8, "minute": 32}
